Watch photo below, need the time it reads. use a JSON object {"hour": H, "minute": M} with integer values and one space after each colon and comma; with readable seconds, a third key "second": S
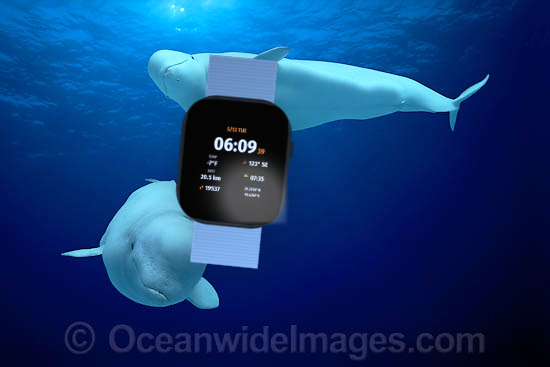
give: {"hour": 6, "minute": 9, "second": 39}
